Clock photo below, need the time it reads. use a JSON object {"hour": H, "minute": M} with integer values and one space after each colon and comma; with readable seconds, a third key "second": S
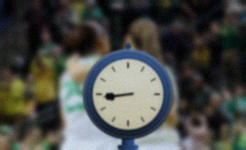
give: {"hour": 8, "minute": 44}
